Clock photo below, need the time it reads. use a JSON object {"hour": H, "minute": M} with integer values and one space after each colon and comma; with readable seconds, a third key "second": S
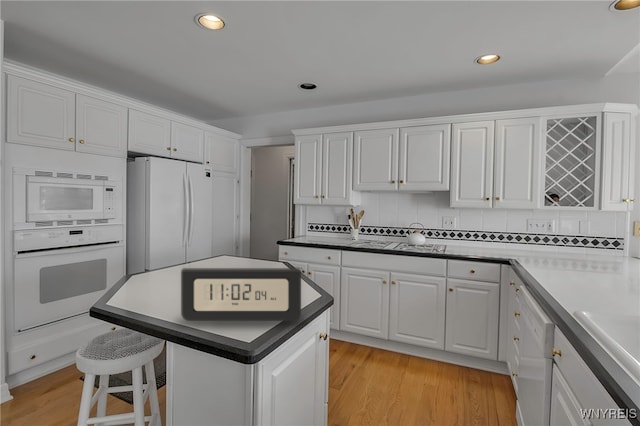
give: {"hour": 11, "minute": 2}
